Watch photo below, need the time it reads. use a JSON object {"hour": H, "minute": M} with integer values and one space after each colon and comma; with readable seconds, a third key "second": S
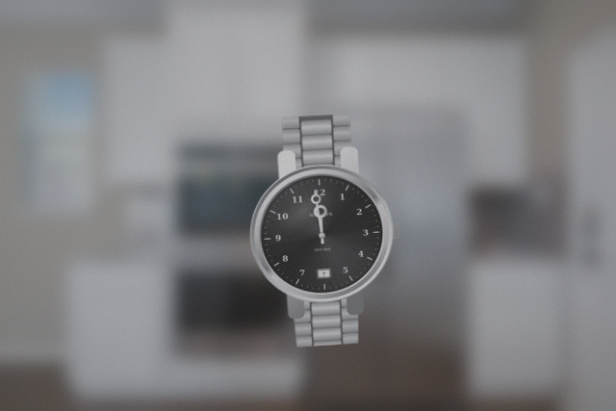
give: {"hour": 11, "minute": 59}
